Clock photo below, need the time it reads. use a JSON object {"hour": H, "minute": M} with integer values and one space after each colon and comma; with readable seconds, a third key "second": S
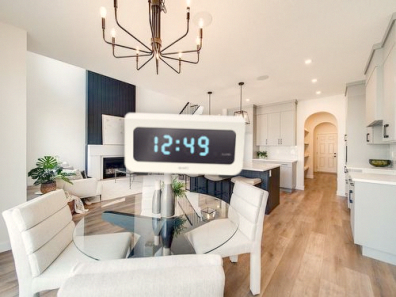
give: {"hour": 12, "minute": 49}
